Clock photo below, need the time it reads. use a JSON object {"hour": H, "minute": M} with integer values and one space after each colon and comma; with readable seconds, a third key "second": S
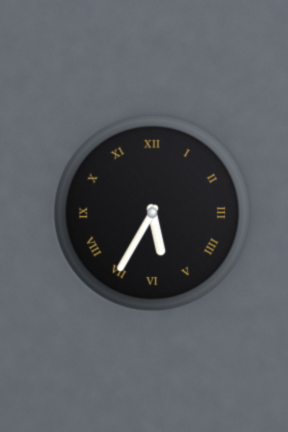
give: {"hour": 5, "minute": 35}
